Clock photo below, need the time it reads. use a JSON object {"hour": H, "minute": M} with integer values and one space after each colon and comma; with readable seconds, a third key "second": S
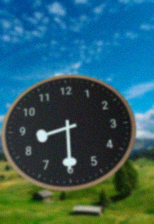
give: {"hour": 8, "minute": 30}
